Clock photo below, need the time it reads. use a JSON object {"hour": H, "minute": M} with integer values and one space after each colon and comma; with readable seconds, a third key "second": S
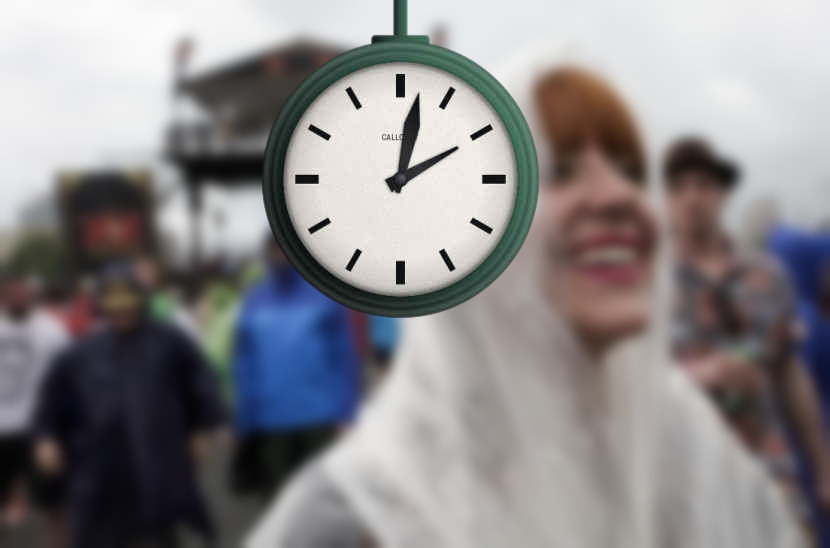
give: {"hour": 2, "minute": 2}
